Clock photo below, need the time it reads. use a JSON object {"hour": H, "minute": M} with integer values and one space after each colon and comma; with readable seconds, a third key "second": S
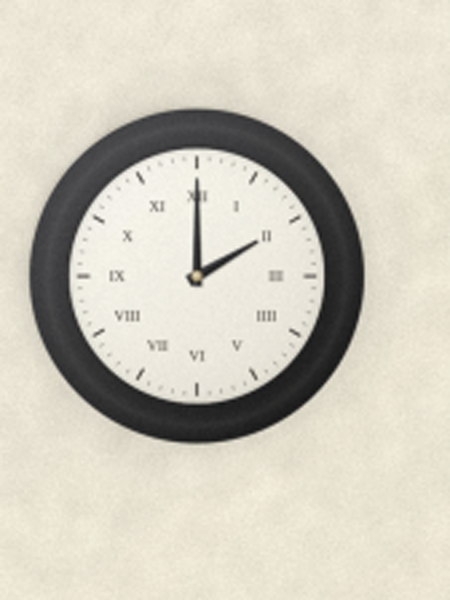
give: {"hour": 2, "minute": 0}
